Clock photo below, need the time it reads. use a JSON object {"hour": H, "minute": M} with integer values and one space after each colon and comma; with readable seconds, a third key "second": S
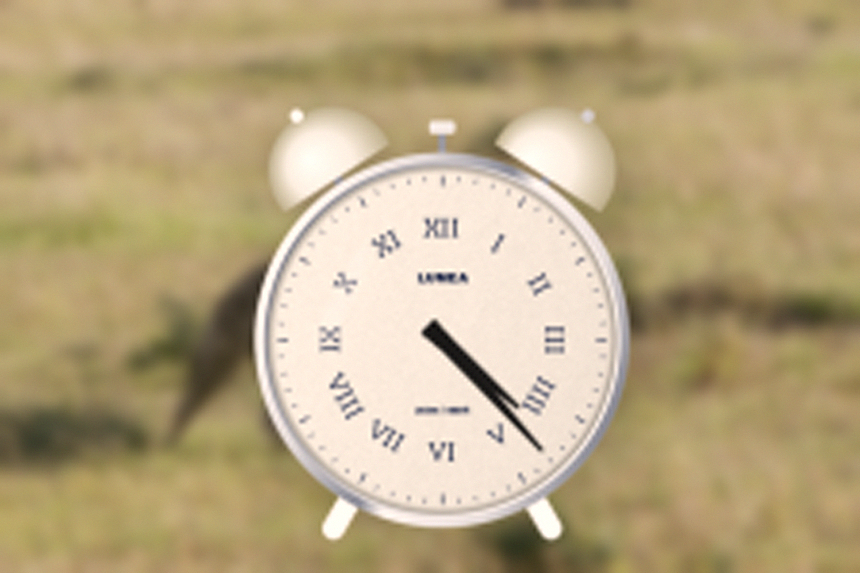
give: {"hour": 4, "minute": 23}
